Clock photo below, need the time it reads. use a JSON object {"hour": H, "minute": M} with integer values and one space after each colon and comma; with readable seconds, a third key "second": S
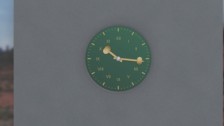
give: {"hour": 10, "minute": 16}
